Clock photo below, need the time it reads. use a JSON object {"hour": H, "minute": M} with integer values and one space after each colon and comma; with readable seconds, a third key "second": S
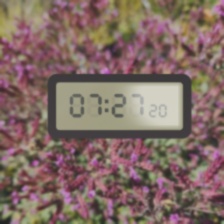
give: {"hour": 7, "minute": 27, "second": 20}
